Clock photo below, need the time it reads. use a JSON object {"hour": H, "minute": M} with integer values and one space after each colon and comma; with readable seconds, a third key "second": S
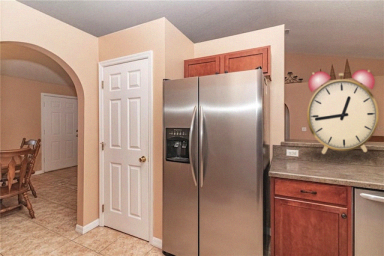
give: {"hour": 12, "minute": 44}
